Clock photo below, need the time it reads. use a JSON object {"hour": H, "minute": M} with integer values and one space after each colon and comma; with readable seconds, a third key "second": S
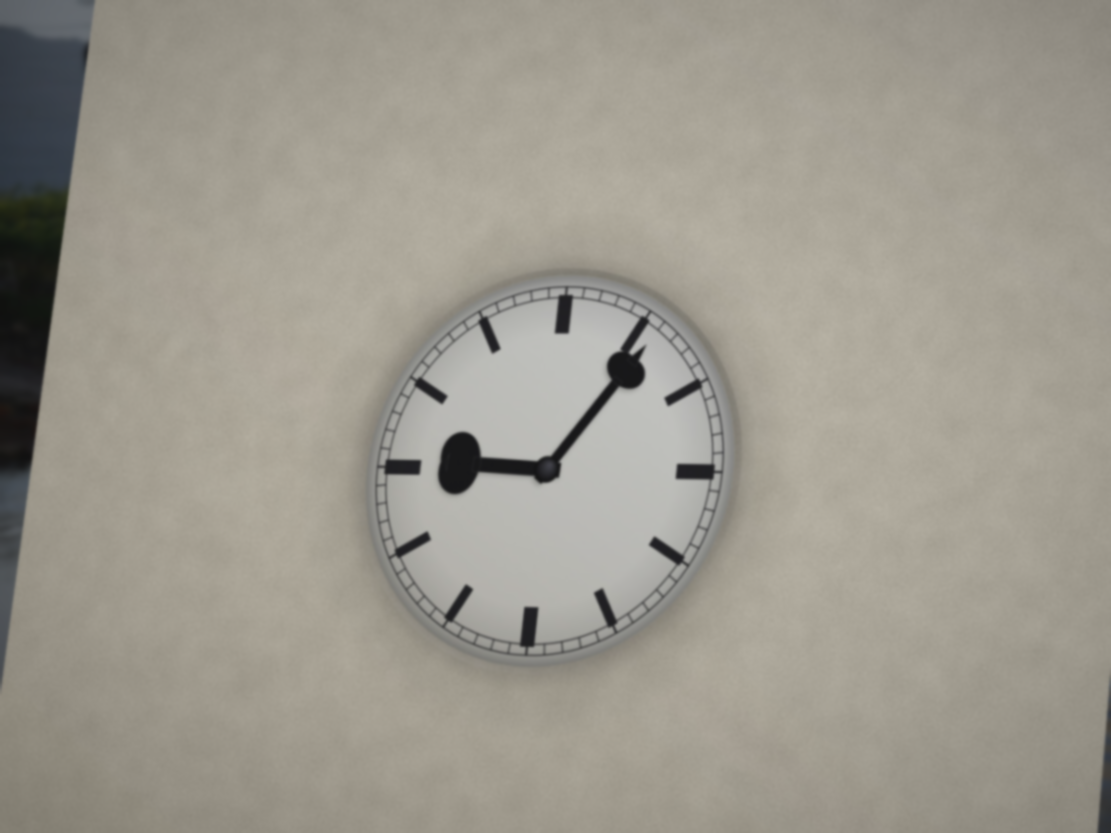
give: {"hour": 9, "minute": 6}
